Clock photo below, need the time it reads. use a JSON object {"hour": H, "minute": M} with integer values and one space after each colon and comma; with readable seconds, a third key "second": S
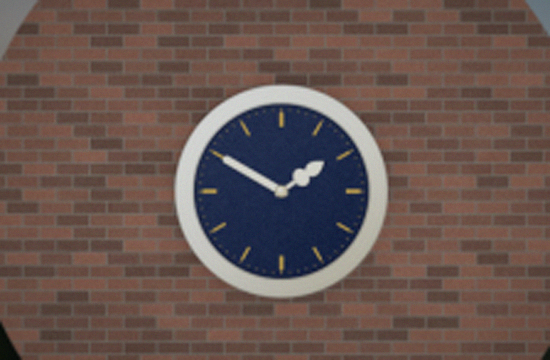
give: {"hour": 1, "minute": 50}
